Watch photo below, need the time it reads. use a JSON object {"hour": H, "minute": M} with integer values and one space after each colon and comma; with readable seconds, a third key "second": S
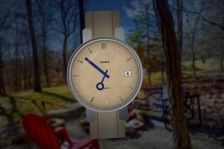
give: {"hour": 6, "minute": 52}
